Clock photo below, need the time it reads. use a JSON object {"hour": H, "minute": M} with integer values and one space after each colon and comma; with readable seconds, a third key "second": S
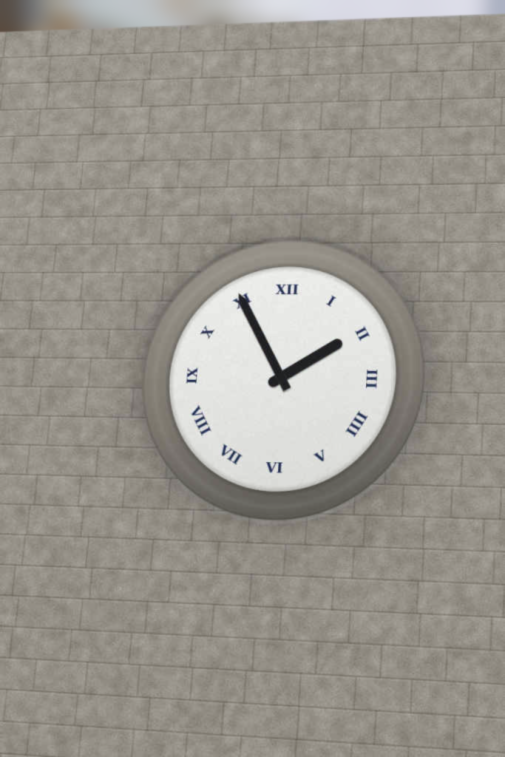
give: {"hour": 1, "minute": 55}
